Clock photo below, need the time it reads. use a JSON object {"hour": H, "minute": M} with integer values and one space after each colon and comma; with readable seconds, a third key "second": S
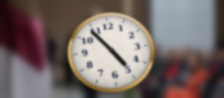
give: {"hour": 4, "minute": 54}
